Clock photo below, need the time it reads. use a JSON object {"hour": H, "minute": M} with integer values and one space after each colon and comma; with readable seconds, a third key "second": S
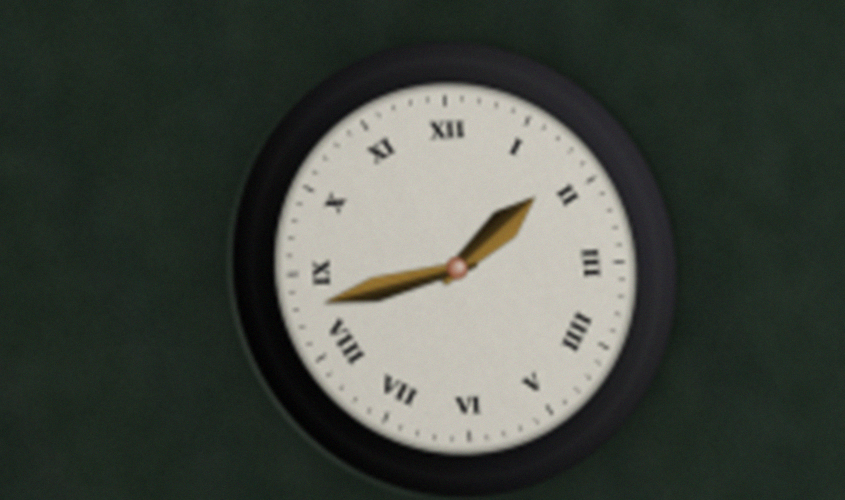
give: {"hour": 1, "minute": 43}
